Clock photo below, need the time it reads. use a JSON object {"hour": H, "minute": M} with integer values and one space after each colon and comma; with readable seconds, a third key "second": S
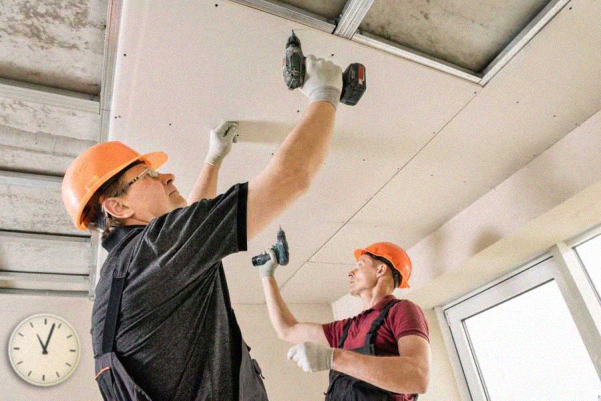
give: {"hour": 11, "minute": 3}
